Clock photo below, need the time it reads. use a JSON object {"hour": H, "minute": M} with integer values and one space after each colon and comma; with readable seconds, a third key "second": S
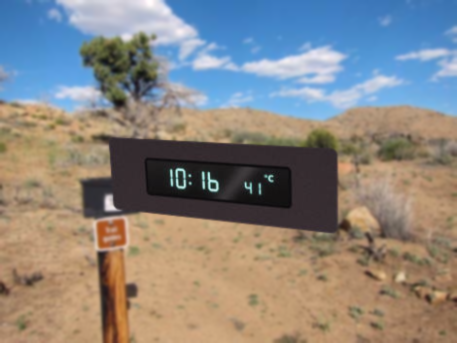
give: {"hour": 10, "minute": 16}
